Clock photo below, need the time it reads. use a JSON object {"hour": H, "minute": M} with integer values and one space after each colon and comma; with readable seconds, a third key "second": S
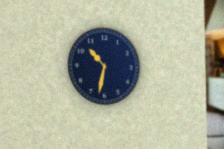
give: {"hour": 10, "minute": 32}
